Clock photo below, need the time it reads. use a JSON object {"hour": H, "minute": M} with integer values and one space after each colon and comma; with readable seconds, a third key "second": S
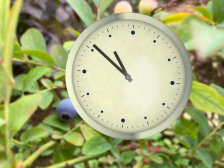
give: {"hour": 10, "minute": 51}
